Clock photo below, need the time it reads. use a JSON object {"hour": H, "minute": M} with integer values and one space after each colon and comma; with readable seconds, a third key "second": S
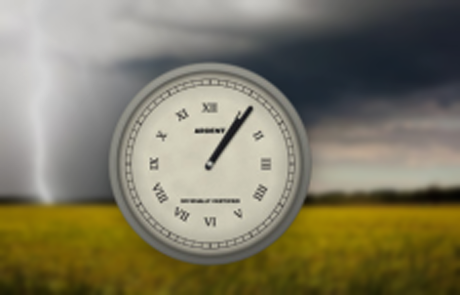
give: {"hour": 1, "minute": 6}
